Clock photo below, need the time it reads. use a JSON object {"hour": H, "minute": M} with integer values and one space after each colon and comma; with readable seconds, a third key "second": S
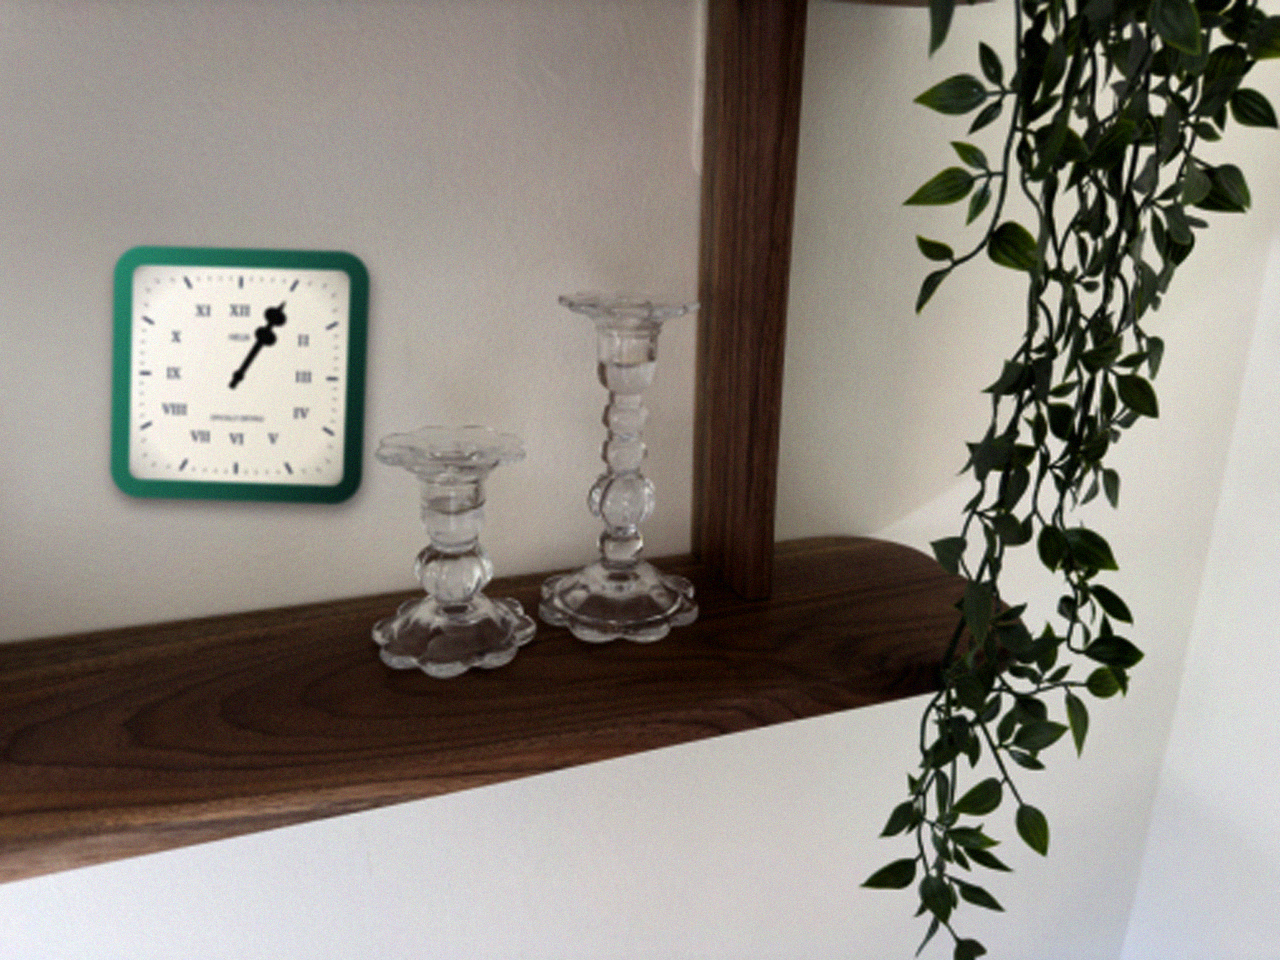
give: {"hour": 1, "minute": 5}
